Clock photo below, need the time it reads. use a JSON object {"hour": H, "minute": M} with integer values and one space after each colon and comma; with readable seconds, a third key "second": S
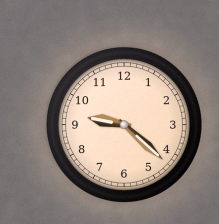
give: {"hour": 9, "minute": 22}
